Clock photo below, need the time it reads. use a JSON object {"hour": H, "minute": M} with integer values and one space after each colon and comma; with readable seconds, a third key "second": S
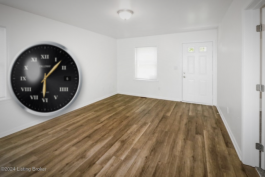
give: {"hour": 6, "minute": 7}
